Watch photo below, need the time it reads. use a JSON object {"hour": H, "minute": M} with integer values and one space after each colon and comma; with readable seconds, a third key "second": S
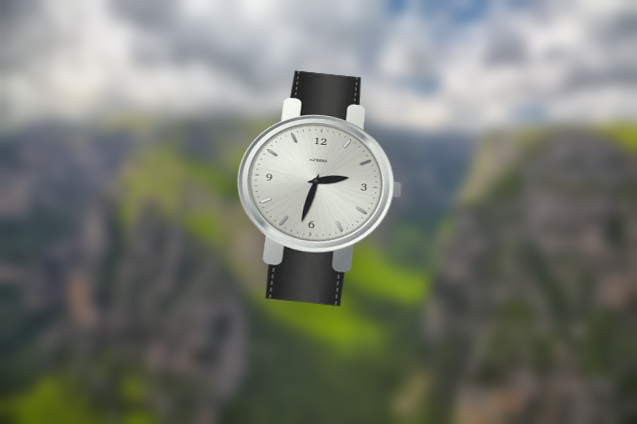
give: {"hour": 2, "minute": 32}
